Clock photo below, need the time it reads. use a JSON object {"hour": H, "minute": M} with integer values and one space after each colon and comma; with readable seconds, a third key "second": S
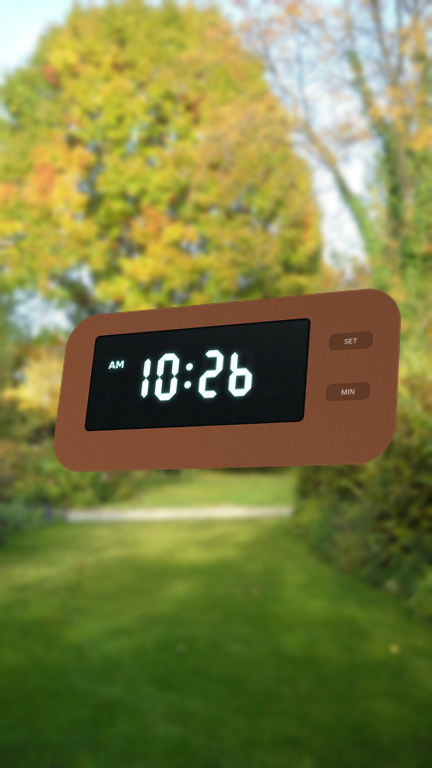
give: {"hour": 10, "minute": 26}
